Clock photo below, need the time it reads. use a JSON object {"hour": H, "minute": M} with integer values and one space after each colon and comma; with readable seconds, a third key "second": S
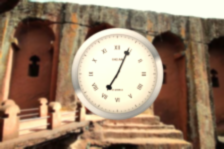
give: {"hour": 7, "minute": 4}
